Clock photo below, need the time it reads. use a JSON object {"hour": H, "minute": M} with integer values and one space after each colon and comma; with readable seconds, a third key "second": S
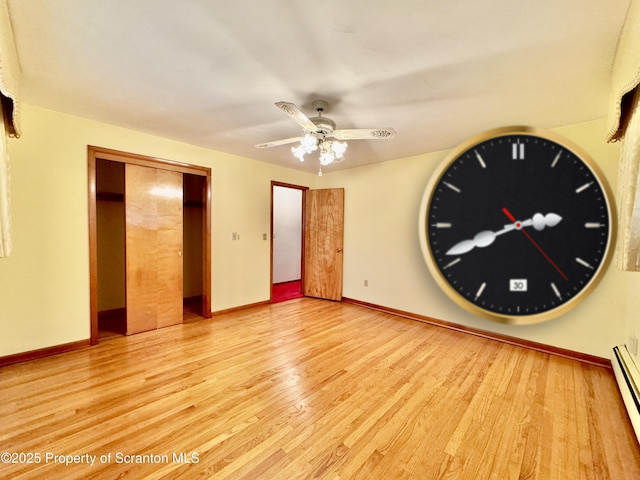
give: {"hour": 2, "minute": 41, "second": 23}
